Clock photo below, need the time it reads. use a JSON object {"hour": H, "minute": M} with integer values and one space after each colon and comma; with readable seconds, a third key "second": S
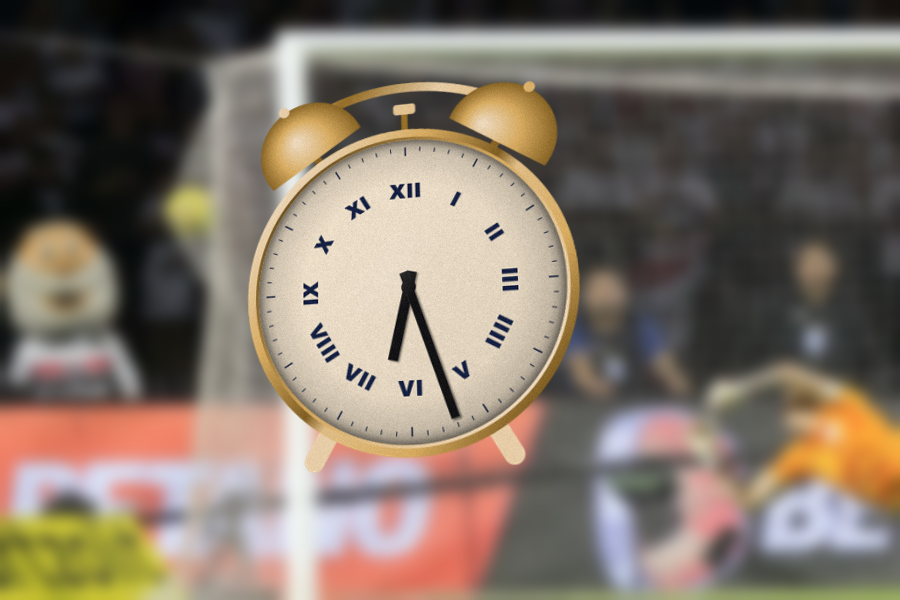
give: {"hour": 6, "minute": 27}
